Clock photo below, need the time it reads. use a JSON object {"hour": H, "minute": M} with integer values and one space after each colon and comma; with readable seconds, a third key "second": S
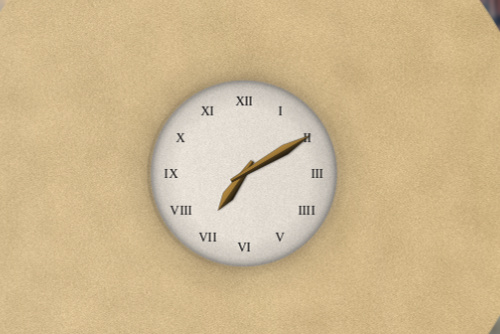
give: {"hour": 7, "minute": 10}
